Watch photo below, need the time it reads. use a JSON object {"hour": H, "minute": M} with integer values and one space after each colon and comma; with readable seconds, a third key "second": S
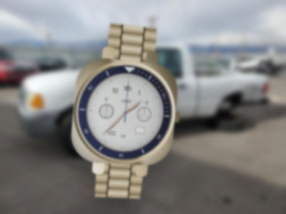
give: {"hour": 1, "minute": 37}
